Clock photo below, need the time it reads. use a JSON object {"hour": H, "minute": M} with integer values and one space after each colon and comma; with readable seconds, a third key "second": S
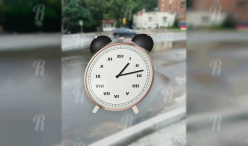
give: {"hour": 1, "minute": 13}
